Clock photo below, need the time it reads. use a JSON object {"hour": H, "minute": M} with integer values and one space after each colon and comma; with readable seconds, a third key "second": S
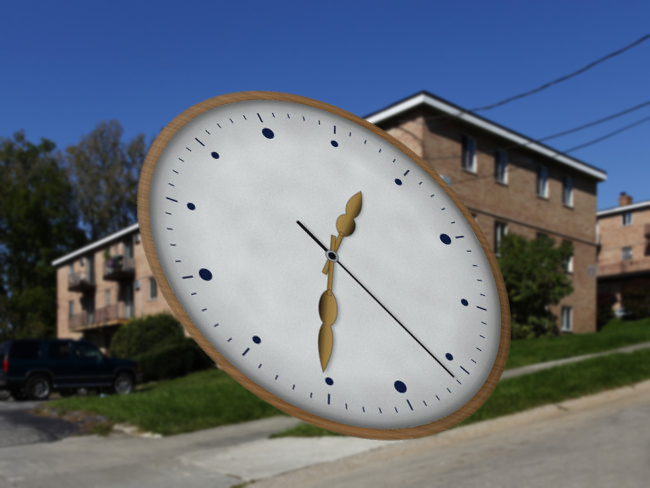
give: {"hour": 1, "minute": 35, "second": 26}
